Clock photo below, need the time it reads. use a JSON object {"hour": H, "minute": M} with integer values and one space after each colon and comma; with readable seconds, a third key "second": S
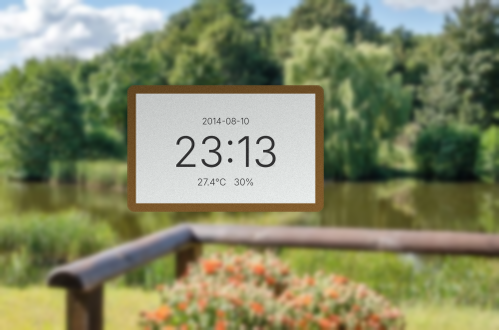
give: {"hour": 23, "minute": 13}
